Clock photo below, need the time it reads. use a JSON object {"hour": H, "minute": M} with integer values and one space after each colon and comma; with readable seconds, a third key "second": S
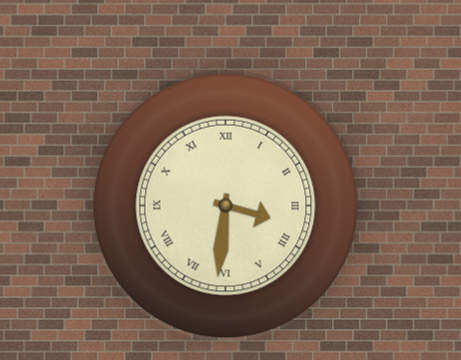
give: {"hour": 3, "minute": 31}
